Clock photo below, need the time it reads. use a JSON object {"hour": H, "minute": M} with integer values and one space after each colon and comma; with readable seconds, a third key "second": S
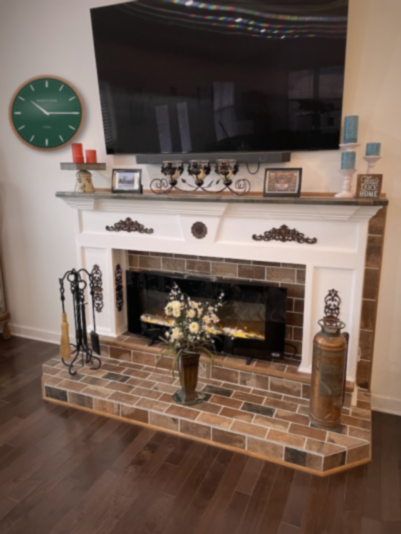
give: {"hour": 10, "minute": 15}
